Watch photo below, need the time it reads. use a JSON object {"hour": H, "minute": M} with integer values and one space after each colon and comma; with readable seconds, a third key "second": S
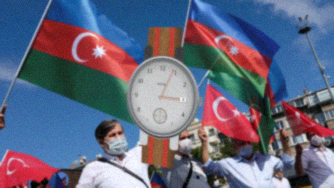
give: {"hour": 3, "minute": 4}
